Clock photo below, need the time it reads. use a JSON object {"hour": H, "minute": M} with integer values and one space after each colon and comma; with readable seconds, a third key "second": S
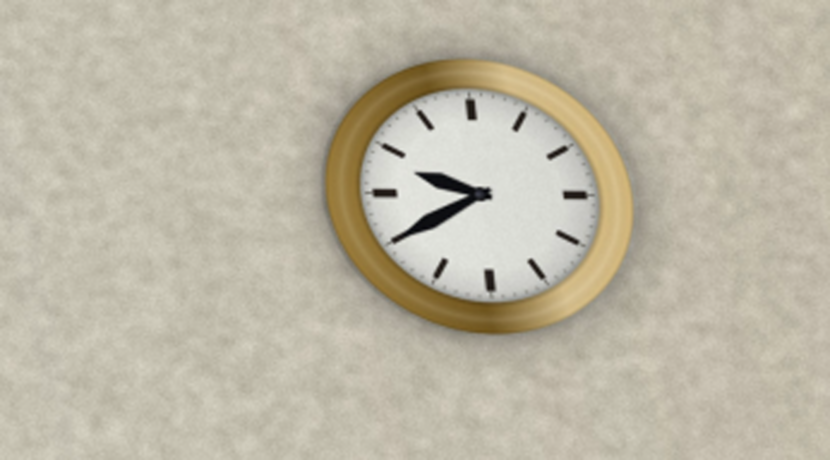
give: {"hour": 9, "minute": 40}
